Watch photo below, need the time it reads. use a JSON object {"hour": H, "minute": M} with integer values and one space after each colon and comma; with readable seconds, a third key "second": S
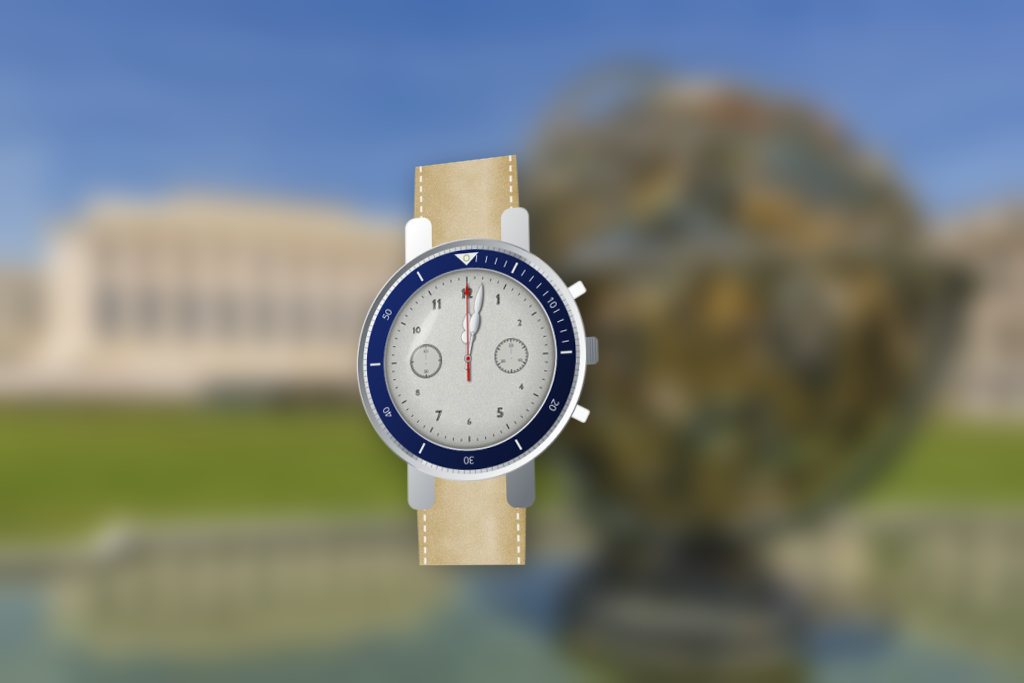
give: {"hour": 12, "minute": 2}
